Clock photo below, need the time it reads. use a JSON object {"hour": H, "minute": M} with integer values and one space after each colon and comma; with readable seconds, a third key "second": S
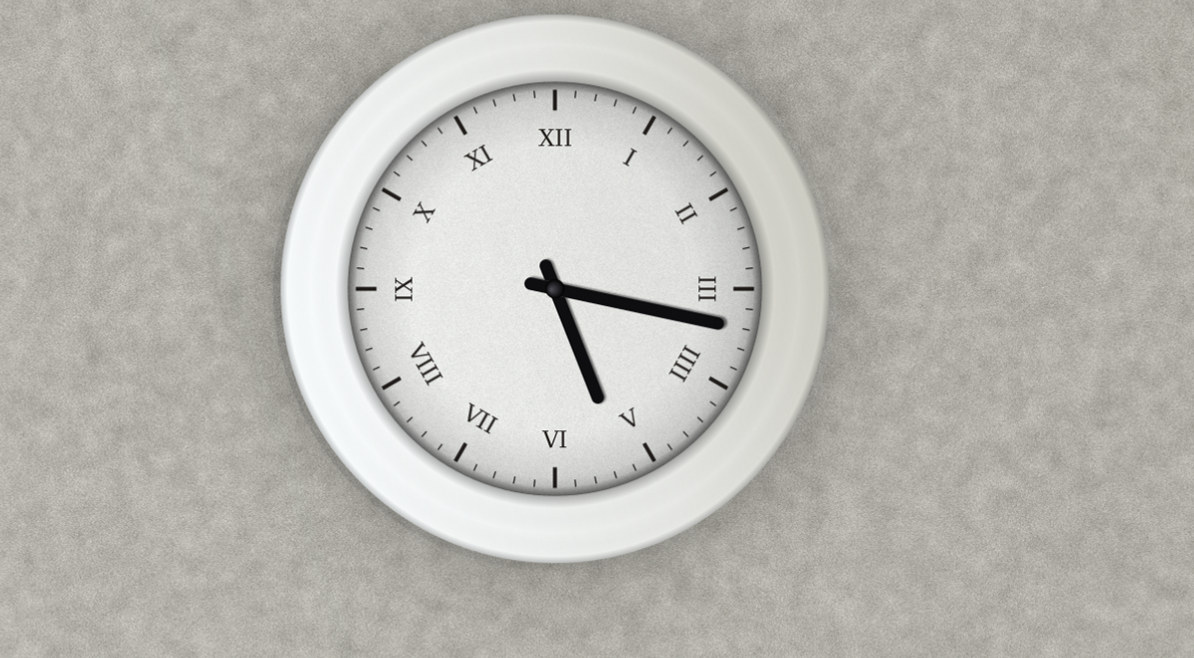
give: {"hour": 5, "minute": 17}
